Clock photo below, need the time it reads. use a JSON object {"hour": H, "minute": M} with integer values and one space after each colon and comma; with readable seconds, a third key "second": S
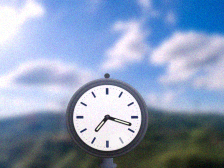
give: {"hour": 7, "minute": 18}
